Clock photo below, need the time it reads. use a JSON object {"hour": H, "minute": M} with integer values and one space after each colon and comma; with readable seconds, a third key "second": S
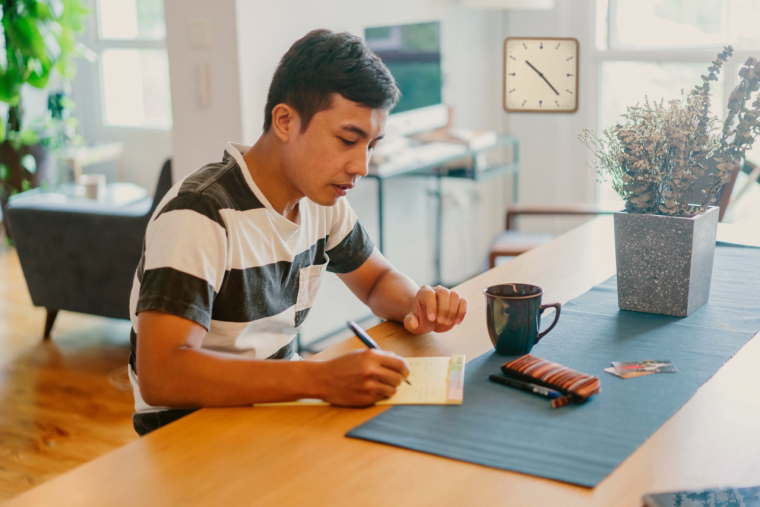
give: {"hour": 10, "minute": 23}
